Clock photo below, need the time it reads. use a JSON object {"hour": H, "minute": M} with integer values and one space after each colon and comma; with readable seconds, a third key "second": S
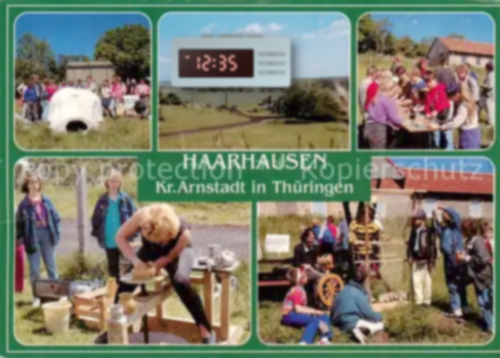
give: {"hour": 12, "minute": 35}
